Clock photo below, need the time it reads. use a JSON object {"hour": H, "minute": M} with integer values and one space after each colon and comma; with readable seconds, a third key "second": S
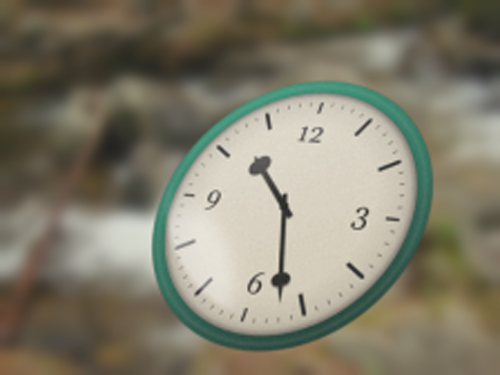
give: {"hour": 10, "minute": 27}
